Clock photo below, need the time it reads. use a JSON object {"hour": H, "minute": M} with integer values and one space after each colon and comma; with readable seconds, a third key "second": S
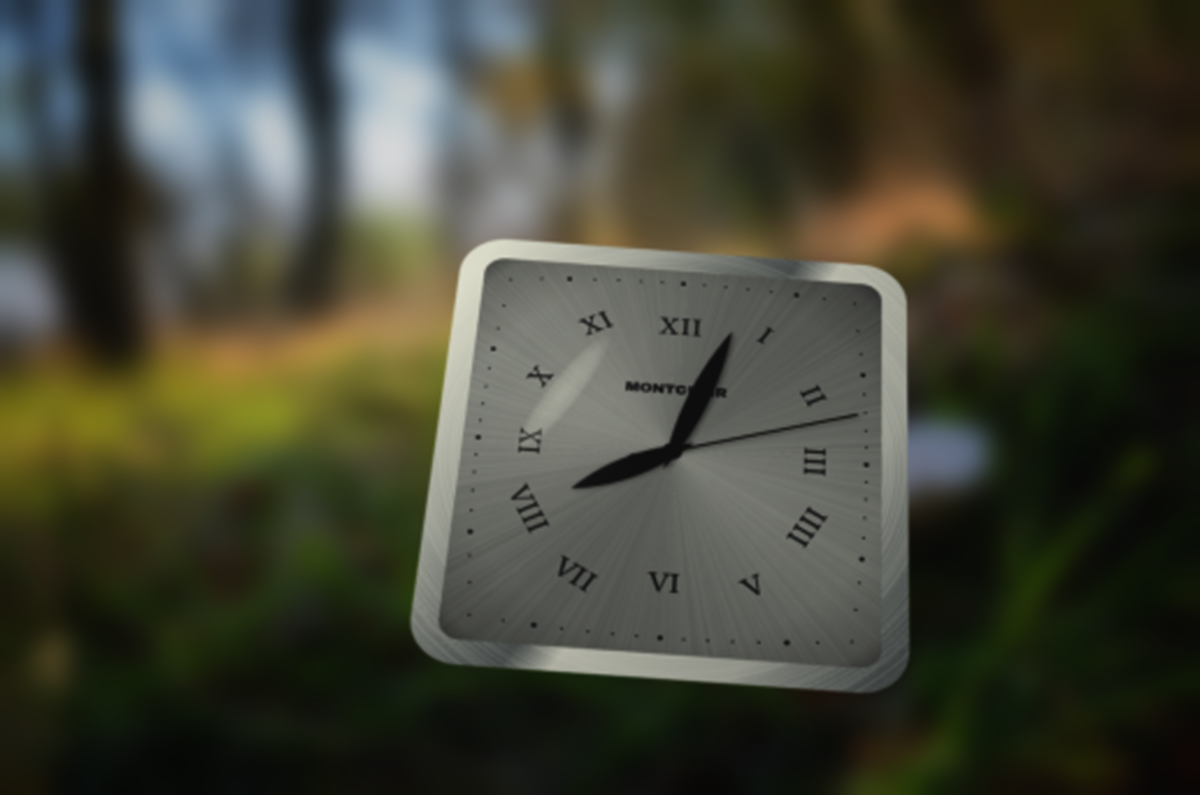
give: {"hour": 8, "minute": 3, "second": 12}
